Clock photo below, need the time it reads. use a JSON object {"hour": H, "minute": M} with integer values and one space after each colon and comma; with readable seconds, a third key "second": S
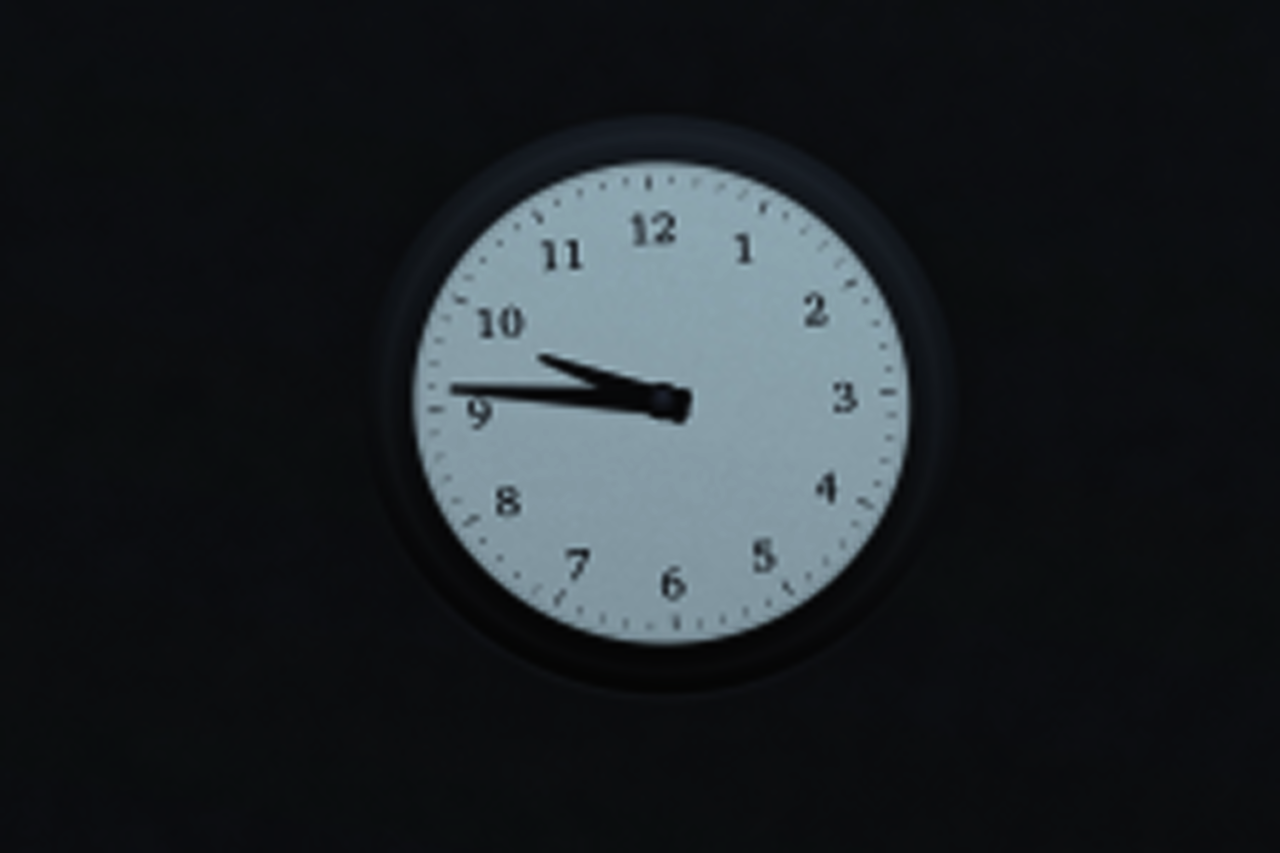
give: {"hour": 9, "minute": 46}
